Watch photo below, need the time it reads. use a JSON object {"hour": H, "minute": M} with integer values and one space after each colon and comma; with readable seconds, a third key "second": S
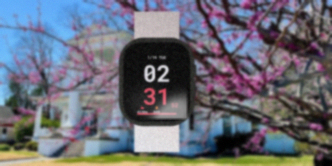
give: {"hour": 2, "minute": 31}
